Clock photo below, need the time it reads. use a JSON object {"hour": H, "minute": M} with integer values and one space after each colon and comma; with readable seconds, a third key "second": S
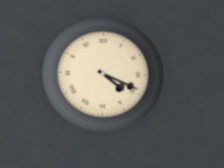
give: {"hour": 4, "minute": 19}
